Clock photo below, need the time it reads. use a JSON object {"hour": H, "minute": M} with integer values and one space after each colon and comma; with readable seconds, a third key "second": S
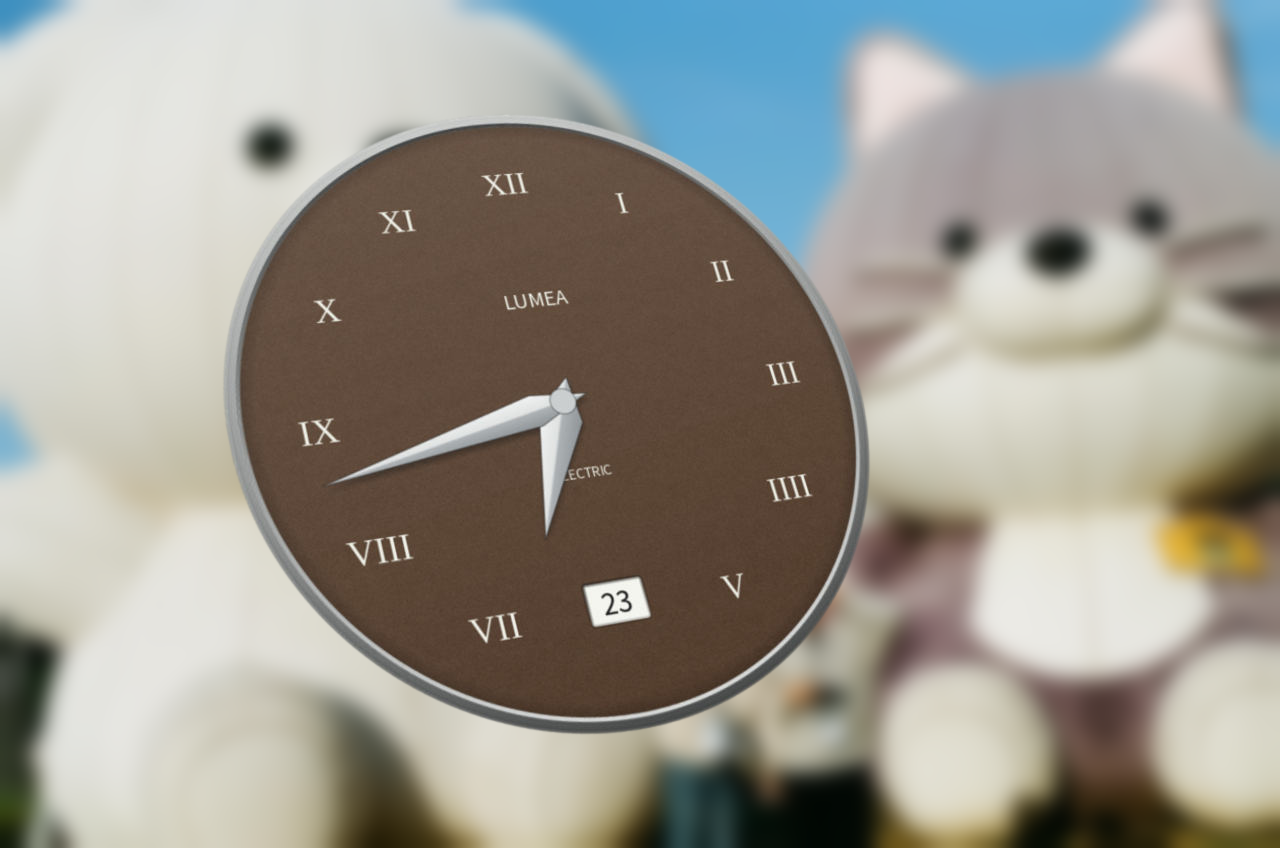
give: {"hour": 6, "minute": 43}
